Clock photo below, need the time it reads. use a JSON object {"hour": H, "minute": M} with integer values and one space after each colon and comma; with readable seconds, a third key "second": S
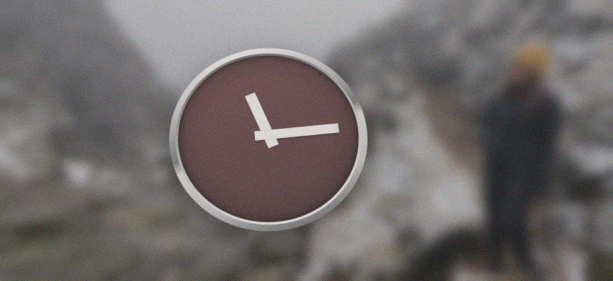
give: {"hour": 11, "minute": 14}
